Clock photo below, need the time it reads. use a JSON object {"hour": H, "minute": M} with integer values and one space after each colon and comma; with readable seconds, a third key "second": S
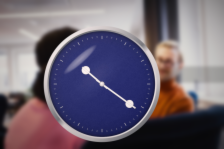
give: {"hour": 10, "minute": 21}
